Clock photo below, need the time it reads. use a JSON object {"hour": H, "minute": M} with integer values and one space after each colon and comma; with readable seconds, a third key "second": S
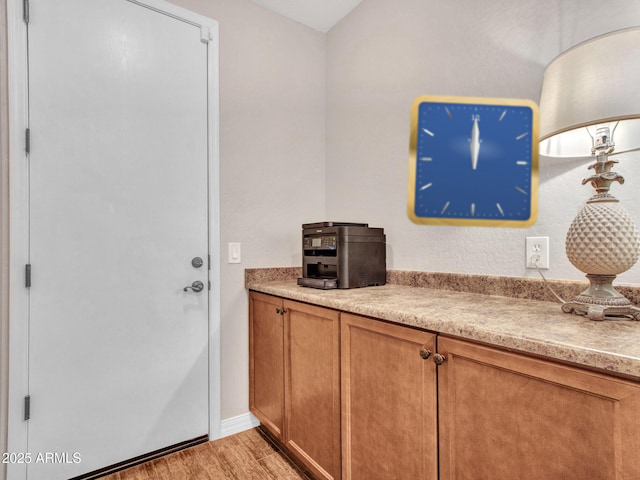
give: {"hour": 12, "minute": 0}
